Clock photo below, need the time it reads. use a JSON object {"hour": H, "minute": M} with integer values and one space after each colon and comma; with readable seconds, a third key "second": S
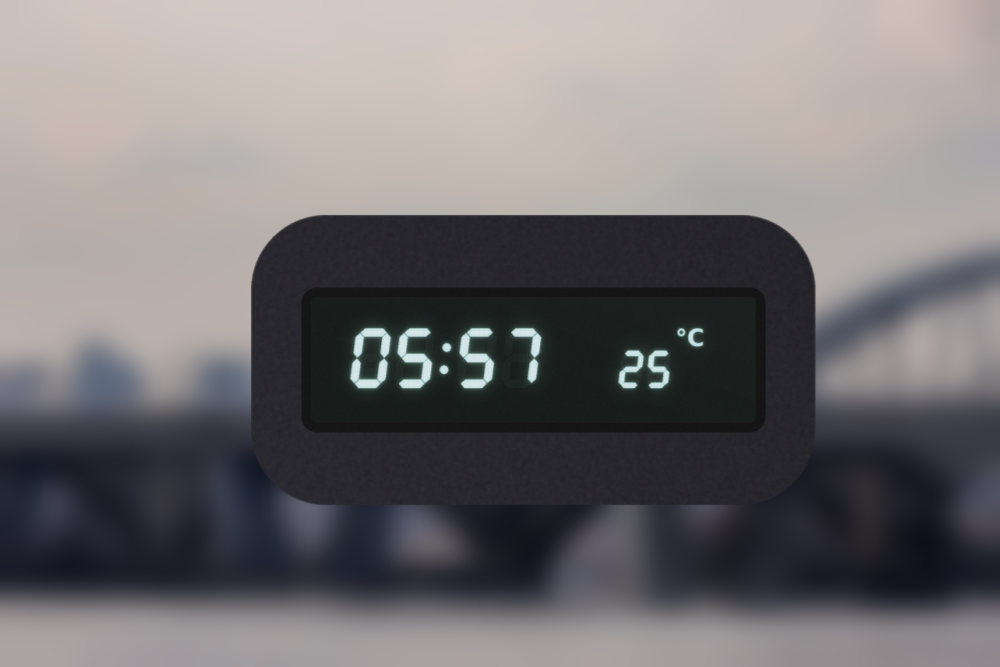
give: {"hour": 5, "minute": 57}
